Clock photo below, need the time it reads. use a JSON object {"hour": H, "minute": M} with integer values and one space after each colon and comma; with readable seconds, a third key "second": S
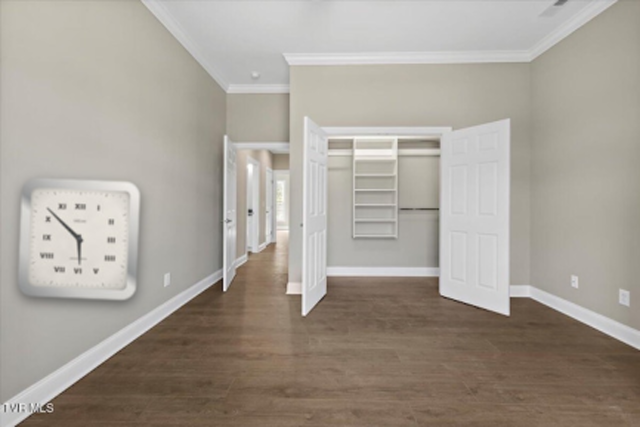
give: {"hour": 5, "minute": 52}
